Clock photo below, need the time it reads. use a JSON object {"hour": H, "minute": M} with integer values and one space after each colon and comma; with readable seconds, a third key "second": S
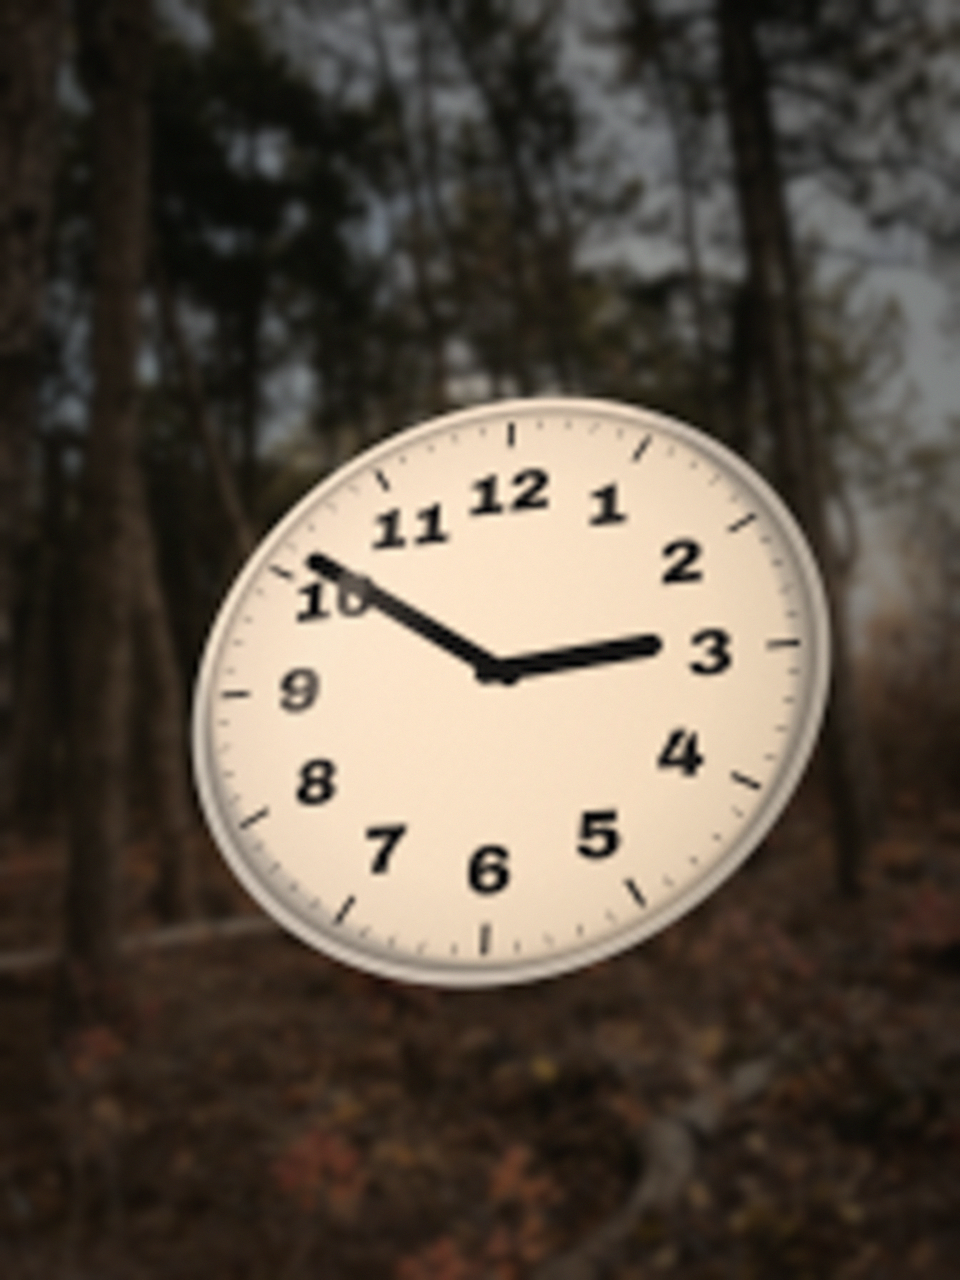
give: {"hour": 2, "minute": 51}
